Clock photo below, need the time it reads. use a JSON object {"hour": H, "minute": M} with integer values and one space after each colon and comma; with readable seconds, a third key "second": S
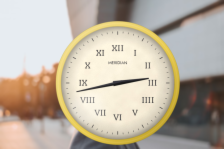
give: {"hour": 2, "minute": 43}
